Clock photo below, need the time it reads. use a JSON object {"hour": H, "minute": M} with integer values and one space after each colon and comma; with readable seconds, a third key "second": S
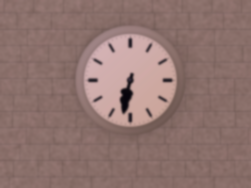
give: {"hour": 6, "minute": 32}
